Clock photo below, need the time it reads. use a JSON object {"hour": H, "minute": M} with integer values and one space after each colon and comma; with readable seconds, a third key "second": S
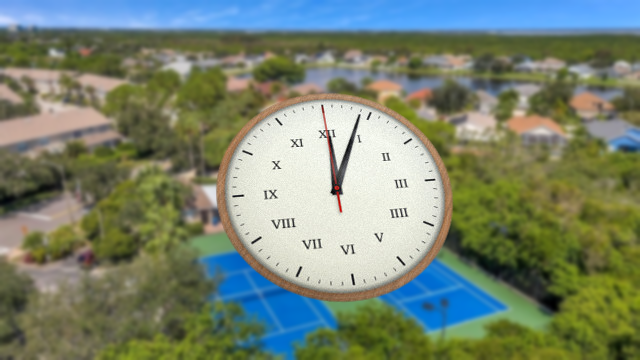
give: {"hour": 12, "minute": 4, "second": 0}
